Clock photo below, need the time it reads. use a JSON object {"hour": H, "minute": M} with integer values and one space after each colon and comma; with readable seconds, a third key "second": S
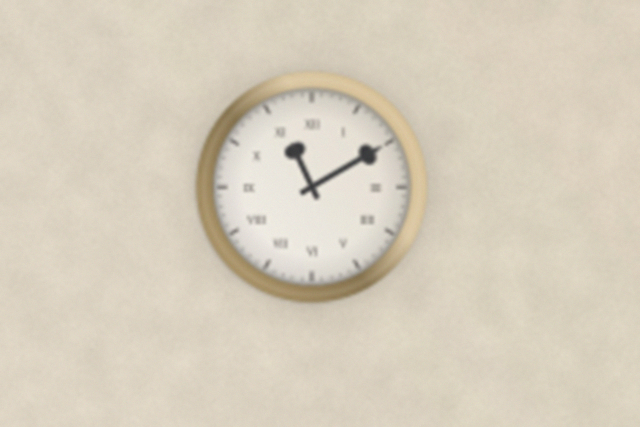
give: {"hour": 11, "minute": 10}
